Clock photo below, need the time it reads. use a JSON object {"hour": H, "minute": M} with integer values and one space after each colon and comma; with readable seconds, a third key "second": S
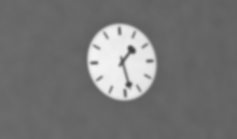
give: {"hour": 1, "minute": 28}
